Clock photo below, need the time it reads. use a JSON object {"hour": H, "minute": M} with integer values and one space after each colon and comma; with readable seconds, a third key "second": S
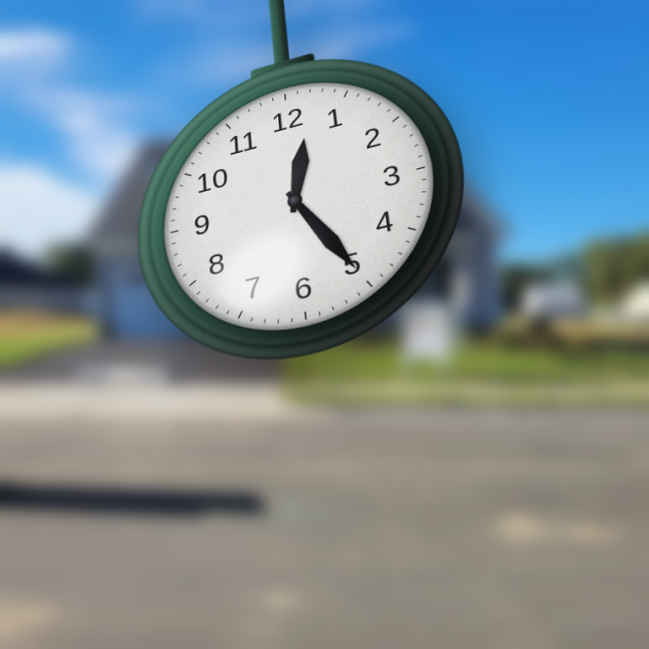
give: {"hour": 12, "minute": 25}
